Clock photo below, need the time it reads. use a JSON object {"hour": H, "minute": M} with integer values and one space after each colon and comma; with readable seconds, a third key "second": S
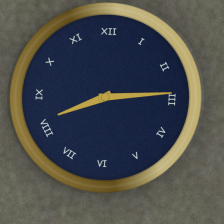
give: {"hour": 8, "minute": 14}
